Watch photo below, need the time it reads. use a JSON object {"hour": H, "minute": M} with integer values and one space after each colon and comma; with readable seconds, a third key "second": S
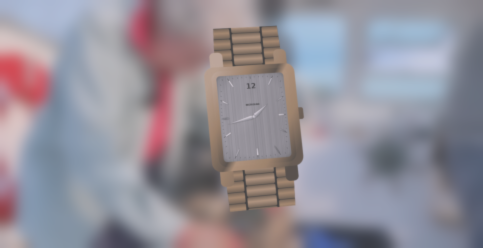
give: {"hour": 1, "minute": 43}
